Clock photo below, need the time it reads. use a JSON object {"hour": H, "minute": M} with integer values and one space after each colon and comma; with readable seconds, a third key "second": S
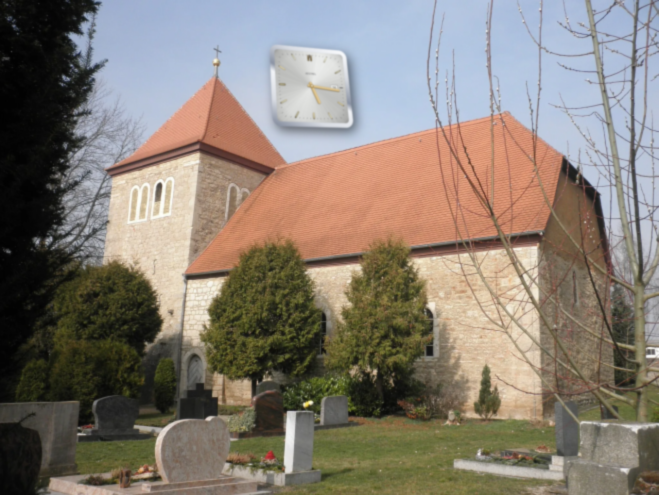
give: {"hour": 5, "minute": 16}
